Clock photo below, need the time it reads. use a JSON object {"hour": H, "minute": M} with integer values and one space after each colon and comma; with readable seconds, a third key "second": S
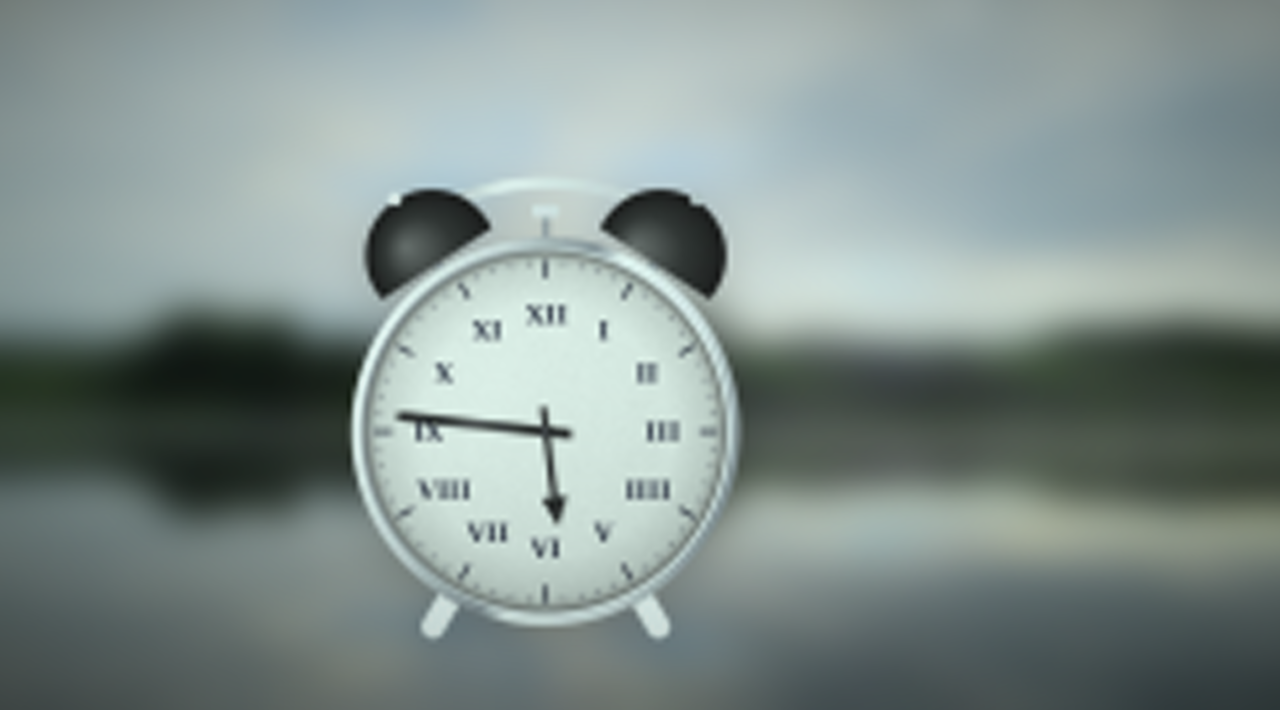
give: {"hour": 5, "minute": 46}
